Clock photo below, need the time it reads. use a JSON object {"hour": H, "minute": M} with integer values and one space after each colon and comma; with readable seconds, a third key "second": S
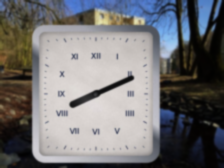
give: {"hour": 8, "minute": 11}
